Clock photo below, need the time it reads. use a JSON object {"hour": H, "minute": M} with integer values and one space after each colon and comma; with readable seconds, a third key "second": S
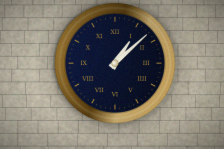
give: {"hour": 1, "minute": 8}
